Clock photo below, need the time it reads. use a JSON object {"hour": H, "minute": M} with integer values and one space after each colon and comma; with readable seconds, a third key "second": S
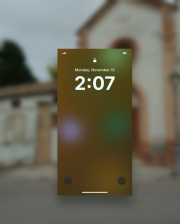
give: {"hour": 2, "minute": 7}
